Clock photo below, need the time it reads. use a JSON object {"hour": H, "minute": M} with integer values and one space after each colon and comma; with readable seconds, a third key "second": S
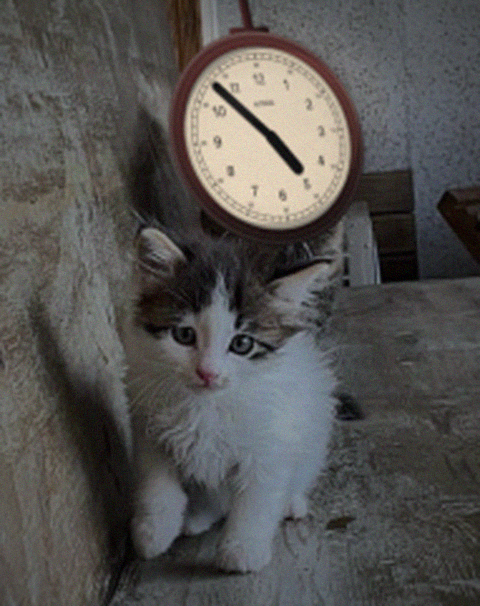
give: {"hour": 4, "minute": 53}
